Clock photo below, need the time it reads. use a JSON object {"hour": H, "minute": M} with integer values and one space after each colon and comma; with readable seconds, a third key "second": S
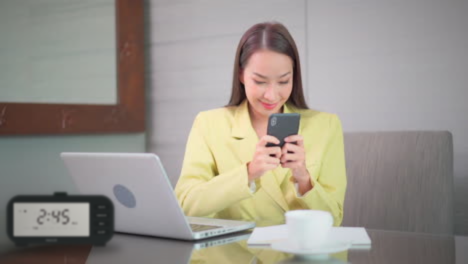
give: {"hour": 2, "minute": 45}
